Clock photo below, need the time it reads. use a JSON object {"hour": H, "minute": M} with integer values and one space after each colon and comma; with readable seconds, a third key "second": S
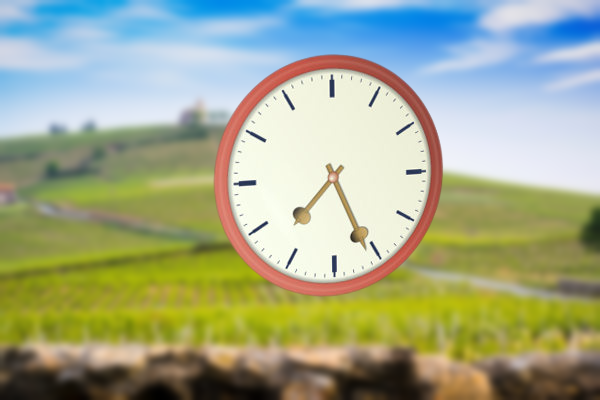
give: {"hour": 7, "minute": 26}
